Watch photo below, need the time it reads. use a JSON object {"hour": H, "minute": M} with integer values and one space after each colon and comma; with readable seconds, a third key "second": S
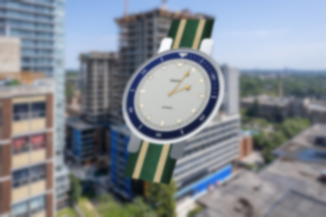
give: {"hour": 2, "minute": 4}
